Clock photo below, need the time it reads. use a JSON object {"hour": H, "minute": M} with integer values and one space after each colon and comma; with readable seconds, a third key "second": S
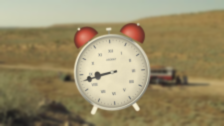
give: {"hour": 8, "minute": 43}
